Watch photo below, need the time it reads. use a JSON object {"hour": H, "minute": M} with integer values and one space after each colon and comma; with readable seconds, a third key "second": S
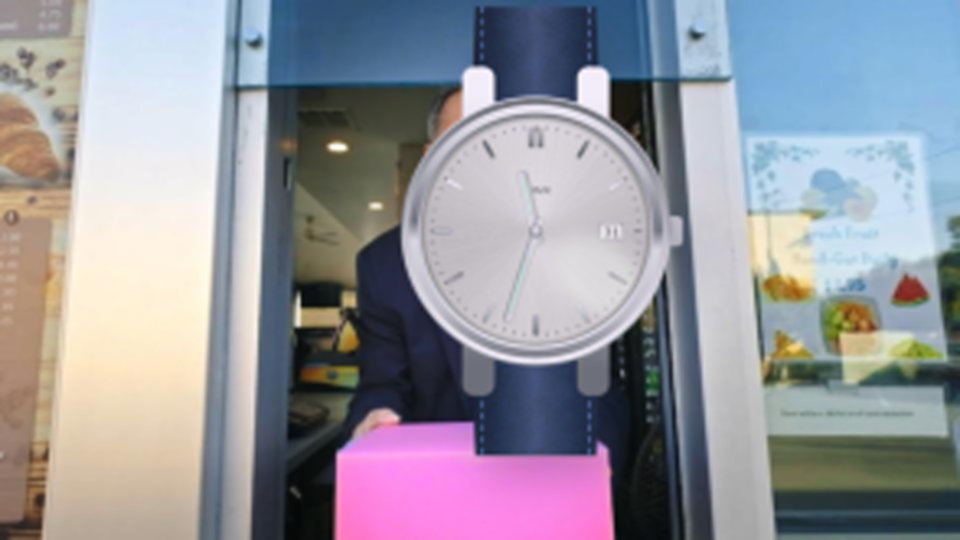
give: {"hour": 11, "minute": 33}
